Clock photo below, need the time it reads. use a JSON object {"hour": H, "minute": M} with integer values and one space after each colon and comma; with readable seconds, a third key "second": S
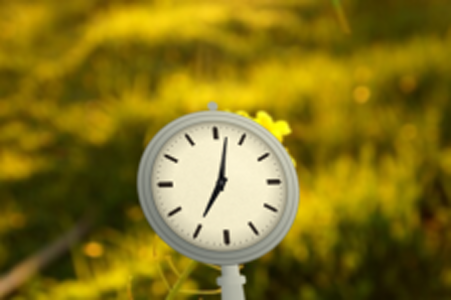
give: {"hour": 7, "minute": 2}
